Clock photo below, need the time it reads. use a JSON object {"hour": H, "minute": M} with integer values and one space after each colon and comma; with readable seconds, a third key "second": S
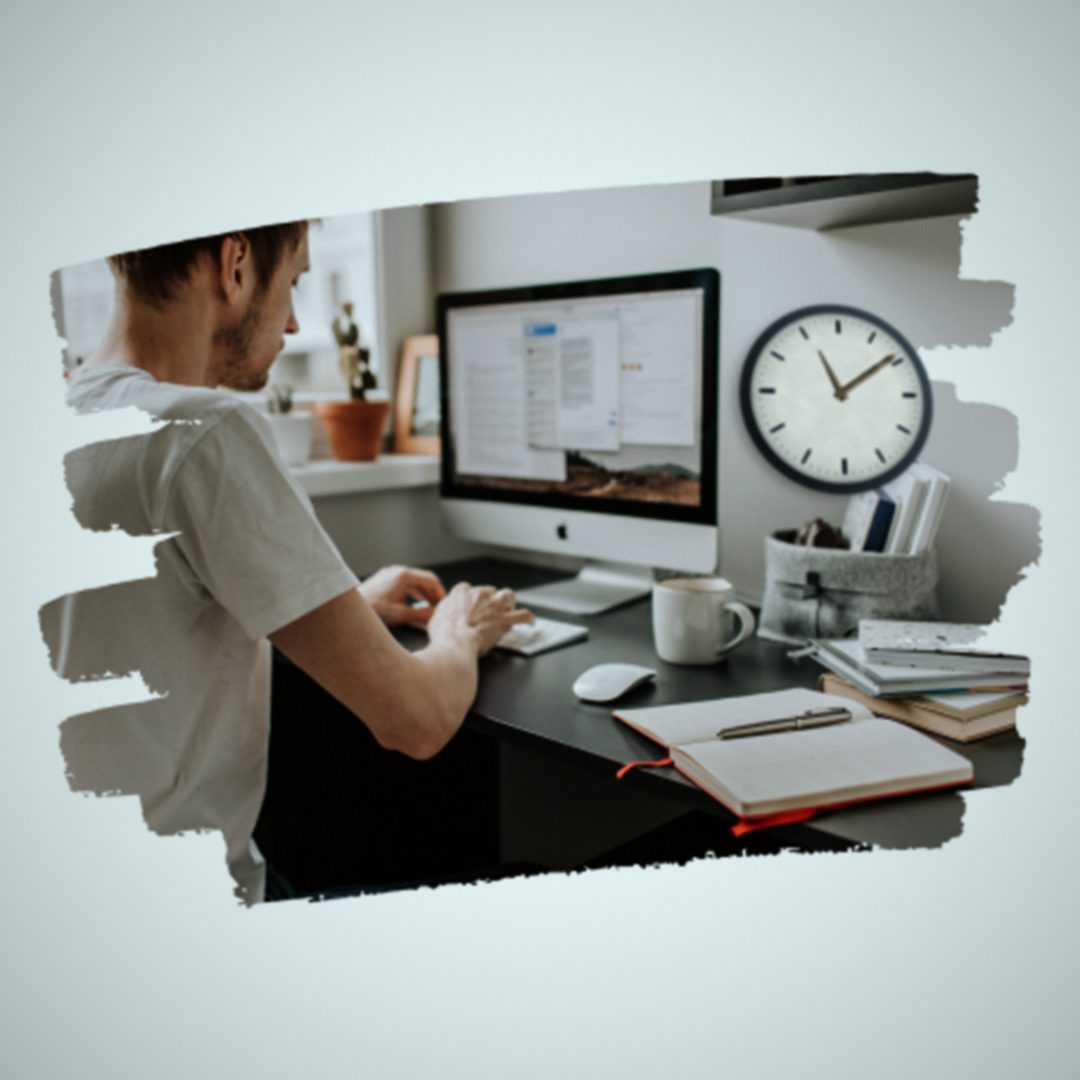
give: {"hour": 11, "minute": 9}
